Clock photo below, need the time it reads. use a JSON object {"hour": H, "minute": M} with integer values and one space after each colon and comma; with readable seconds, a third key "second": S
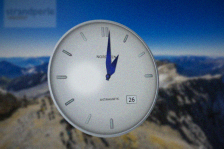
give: {"hour": 1, "minute": 1}
